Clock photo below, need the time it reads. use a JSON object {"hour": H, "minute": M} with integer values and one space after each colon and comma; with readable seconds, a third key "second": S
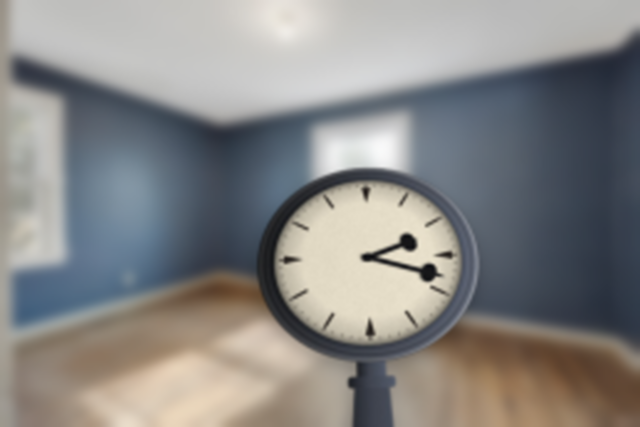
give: {"hour": 2, "minute": 18}
